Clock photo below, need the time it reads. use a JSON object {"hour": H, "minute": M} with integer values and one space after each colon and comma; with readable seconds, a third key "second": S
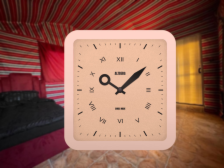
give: {"hour": 10, "minute": 8}
